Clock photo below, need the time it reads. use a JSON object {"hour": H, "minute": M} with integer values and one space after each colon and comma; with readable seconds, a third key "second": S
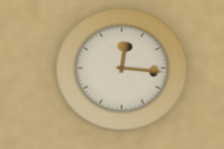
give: {"hour": 12, "minute": 16}
